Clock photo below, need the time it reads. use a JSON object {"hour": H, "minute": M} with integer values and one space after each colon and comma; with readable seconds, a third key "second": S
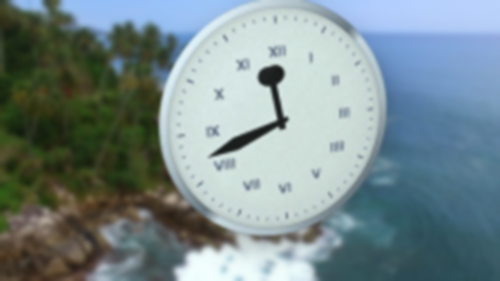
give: {"hour": 11, "minute": 42}
